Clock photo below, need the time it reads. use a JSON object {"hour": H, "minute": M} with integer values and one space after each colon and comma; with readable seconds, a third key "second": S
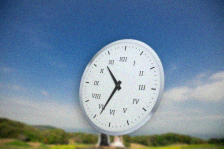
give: {"hour": 10, "minute": 34}
